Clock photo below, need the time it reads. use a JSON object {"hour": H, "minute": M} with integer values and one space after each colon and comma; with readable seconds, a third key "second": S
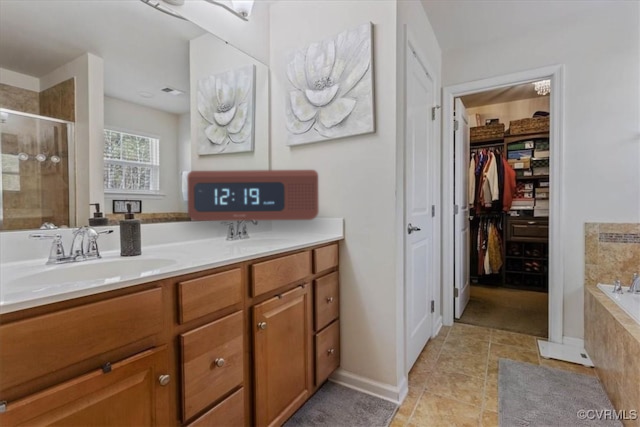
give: {"hour": 12, "minute": 19}
